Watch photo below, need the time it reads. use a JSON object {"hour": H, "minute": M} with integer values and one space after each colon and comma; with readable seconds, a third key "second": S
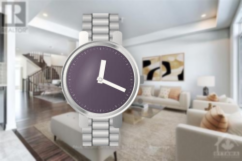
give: {"hour": 12, "minute": 19}
